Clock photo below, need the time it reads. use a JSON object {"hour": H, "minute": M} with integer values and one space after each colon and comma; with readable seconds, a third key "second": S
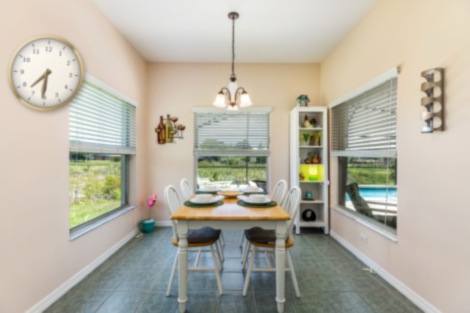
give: {"hour": 7, "minute": 31}
